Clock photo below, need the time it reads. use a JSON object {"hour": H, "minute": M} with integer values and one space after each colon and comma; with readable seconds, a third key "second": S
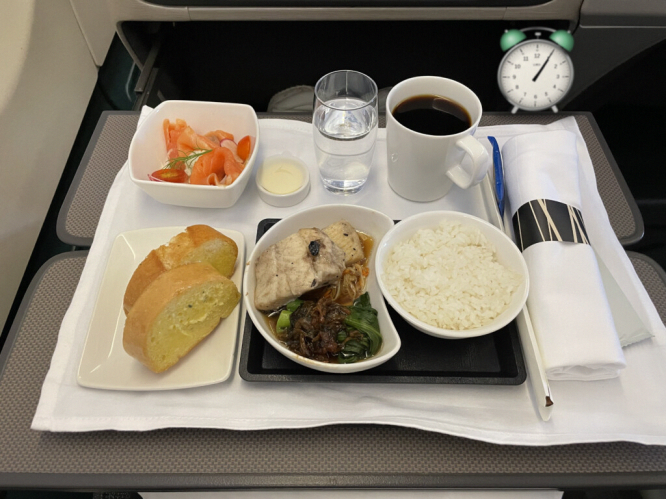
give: {"hour": 1, "minute": 5}
